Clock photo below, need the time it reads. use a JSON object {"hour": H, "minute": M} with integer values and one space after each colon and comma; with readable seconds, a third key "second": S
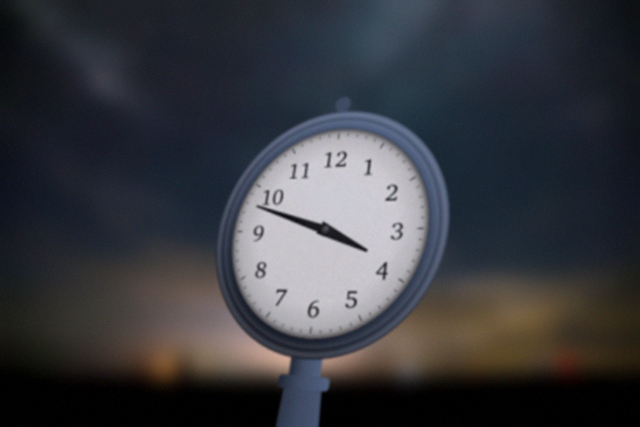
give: {"hour": 3, "minute": 48}
